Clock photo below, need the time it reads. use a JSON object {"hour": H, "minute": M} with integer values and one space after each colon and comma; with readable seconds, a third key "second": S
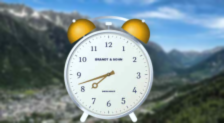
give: {"hour": 7, "minute": 42}
